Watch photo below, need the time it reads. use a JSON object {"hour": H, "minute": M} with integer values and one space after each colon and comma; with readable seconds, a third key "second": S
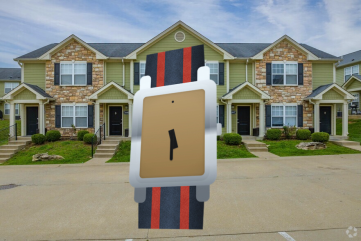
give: {"hour": 5, "minute": 30}
